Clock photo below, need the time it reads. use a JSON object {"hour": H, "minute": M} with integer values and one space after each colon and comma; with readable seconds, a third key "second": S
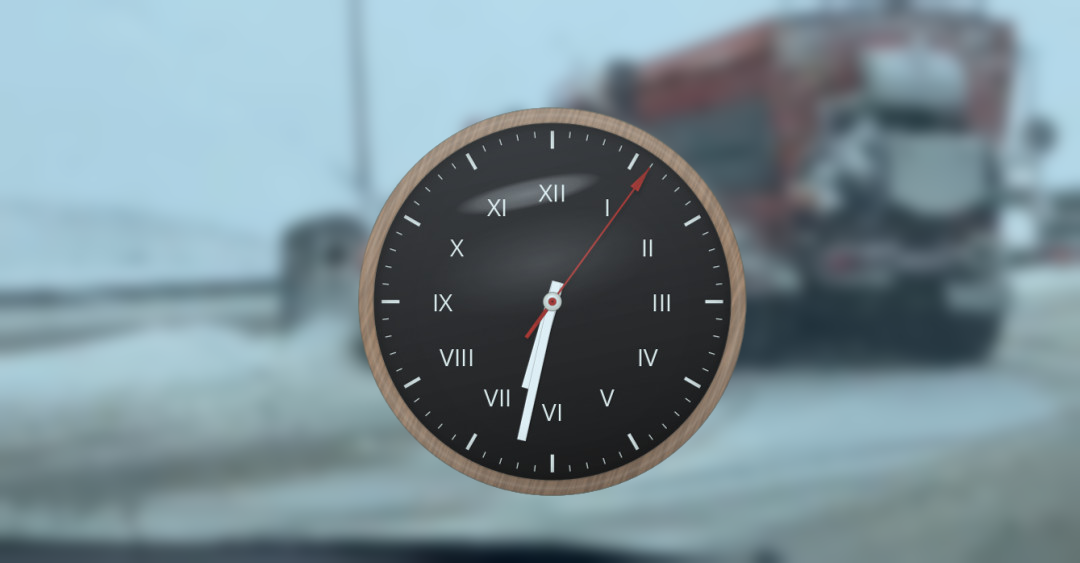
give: {"hour": 6, "minute": 32, "second": 6}
